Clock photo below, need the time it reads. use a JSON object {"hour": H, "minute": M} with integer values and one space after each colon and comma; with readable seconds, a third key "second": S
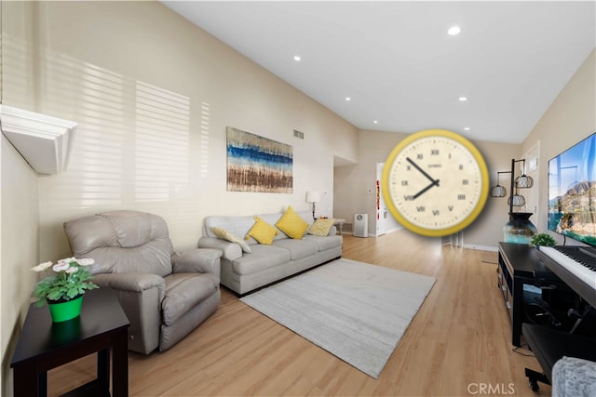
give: {"hour": 7, "minute": 52}
